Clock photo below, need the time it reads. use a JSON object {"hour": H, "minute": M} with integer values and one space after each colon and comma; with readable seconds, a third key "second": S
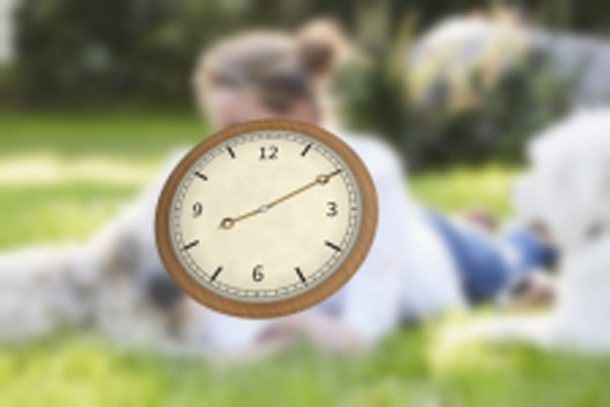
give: {"hour": 8, "minute": 10}
